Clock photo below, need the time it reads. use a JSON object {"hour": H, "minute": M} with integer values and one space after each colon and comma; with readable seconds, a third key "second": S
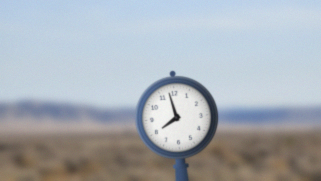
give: {"hour": 7, "minute": 58}
